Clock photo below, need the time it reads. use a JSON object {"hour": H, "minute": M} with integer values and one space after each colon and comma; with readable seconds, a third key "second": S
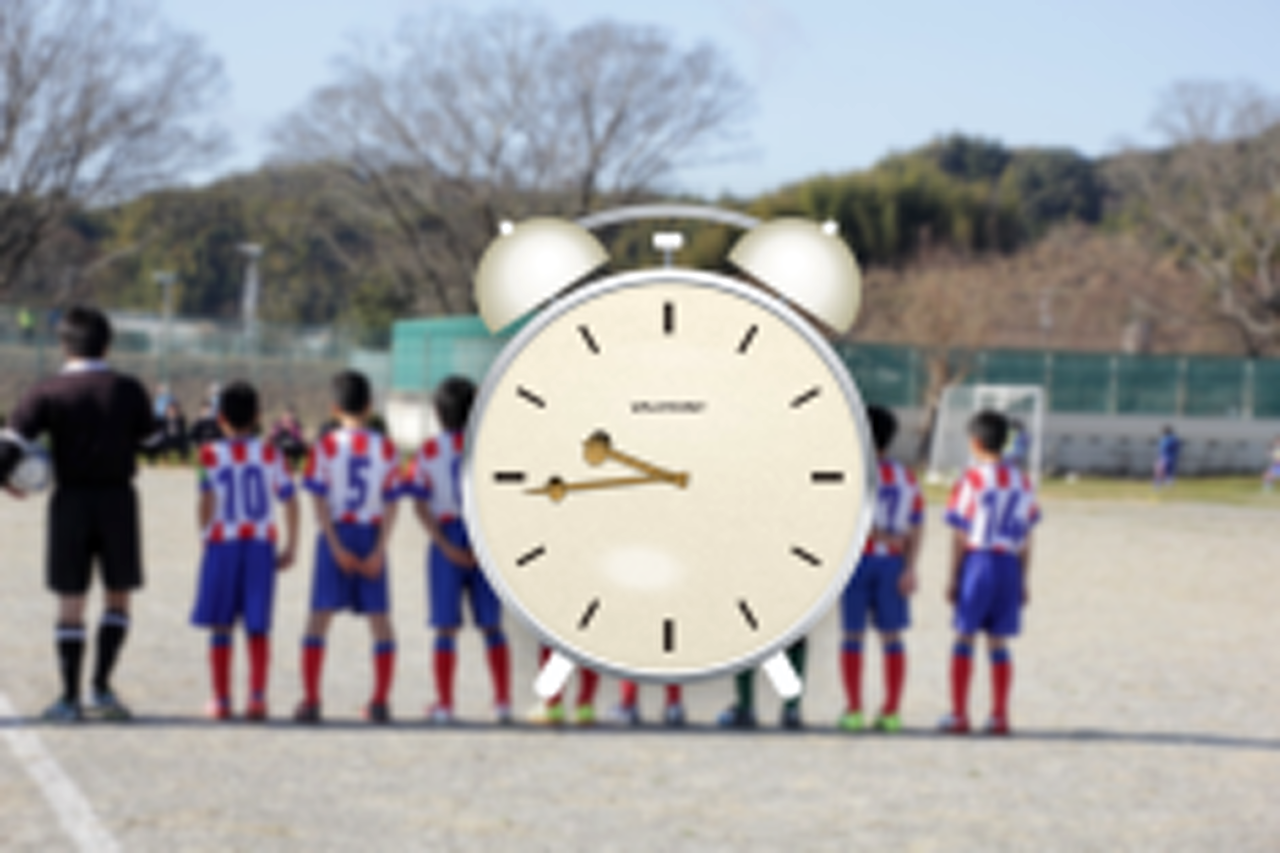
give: {"hour": 9, "minute": 44}
